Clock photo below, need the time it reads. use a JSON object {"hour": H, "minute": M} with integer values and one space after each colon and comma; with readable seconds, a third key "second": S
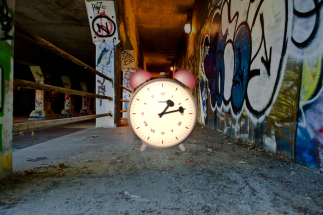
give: {"hour": 1, "minute": 13}
